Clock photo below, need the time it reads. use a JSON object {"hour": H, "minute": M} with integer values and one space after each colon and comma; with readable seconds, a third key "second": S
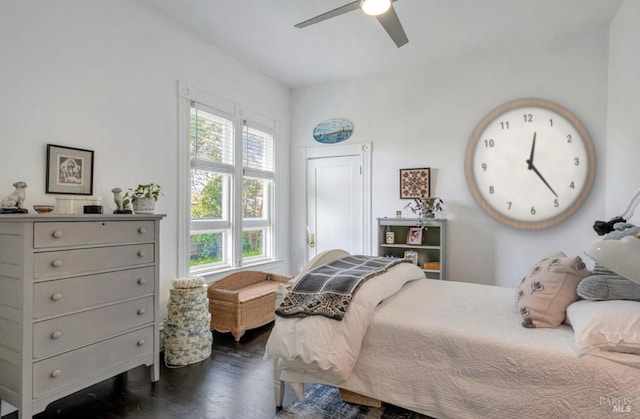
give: {"hour": 12, "minute": 24}
